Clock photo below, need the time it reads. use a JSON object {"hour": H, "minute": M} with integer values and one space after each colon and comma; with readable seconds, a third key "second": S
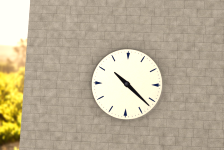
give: {"hour": 10, "minute": 22}
